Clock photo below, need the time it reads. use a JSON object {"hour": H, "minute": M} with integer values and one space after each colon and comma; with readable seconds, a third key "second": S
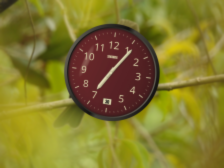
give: {"hour": 7, "minute": 6}
